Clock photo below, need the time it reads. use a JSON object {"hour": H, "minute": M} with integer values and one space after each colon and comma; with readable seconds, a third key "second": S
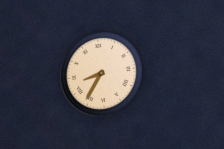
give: {"hour": 8, "minute": 36}
